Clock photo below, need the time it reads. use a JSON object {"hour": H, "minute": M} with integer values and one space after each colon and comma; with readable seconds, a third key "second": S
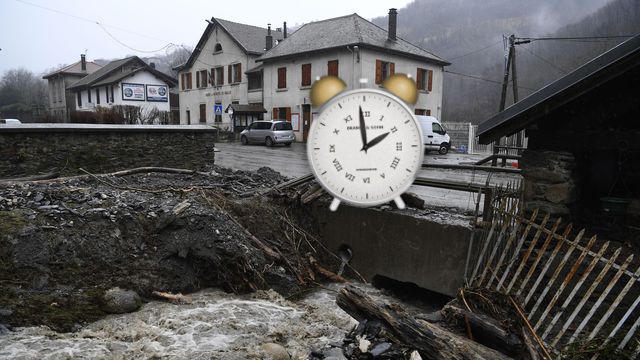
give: {"hour": 1, "minute": 59}
